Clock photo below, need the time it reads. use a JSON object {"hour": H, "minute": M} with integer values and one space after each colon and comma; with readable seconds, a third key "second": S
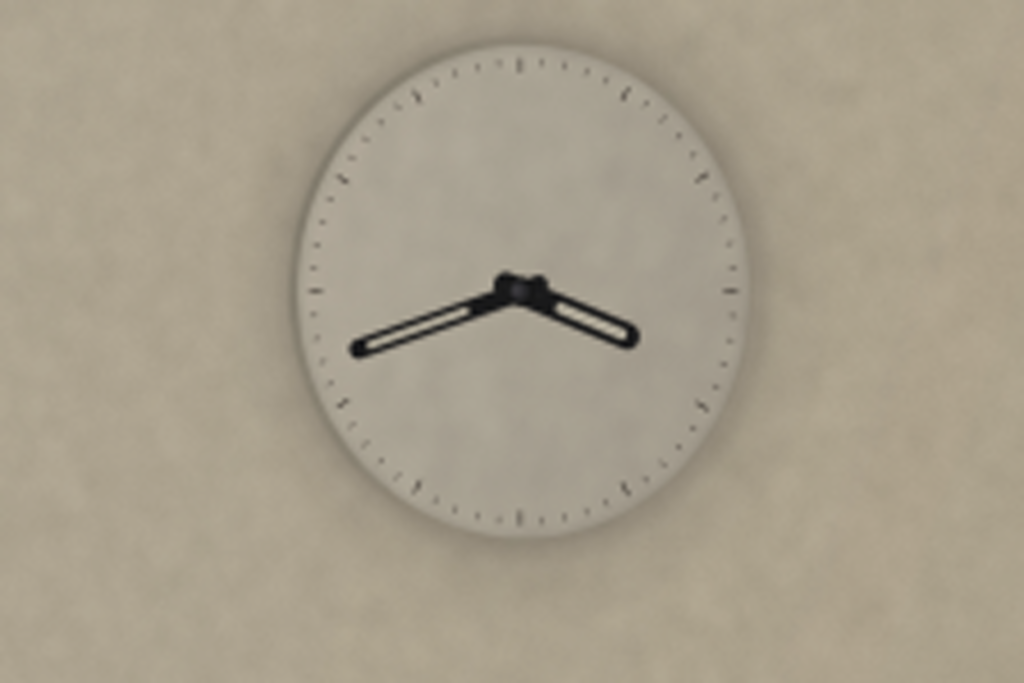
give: {"hour": 3, "minute": 42}
